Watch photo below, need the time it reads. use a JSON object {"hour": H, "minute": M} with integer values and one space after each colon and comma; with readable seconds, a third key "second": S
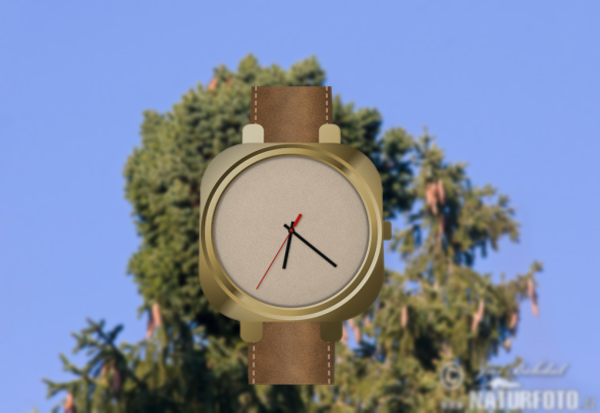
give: {"hour": 6, "minute": 21, "second": 35}
